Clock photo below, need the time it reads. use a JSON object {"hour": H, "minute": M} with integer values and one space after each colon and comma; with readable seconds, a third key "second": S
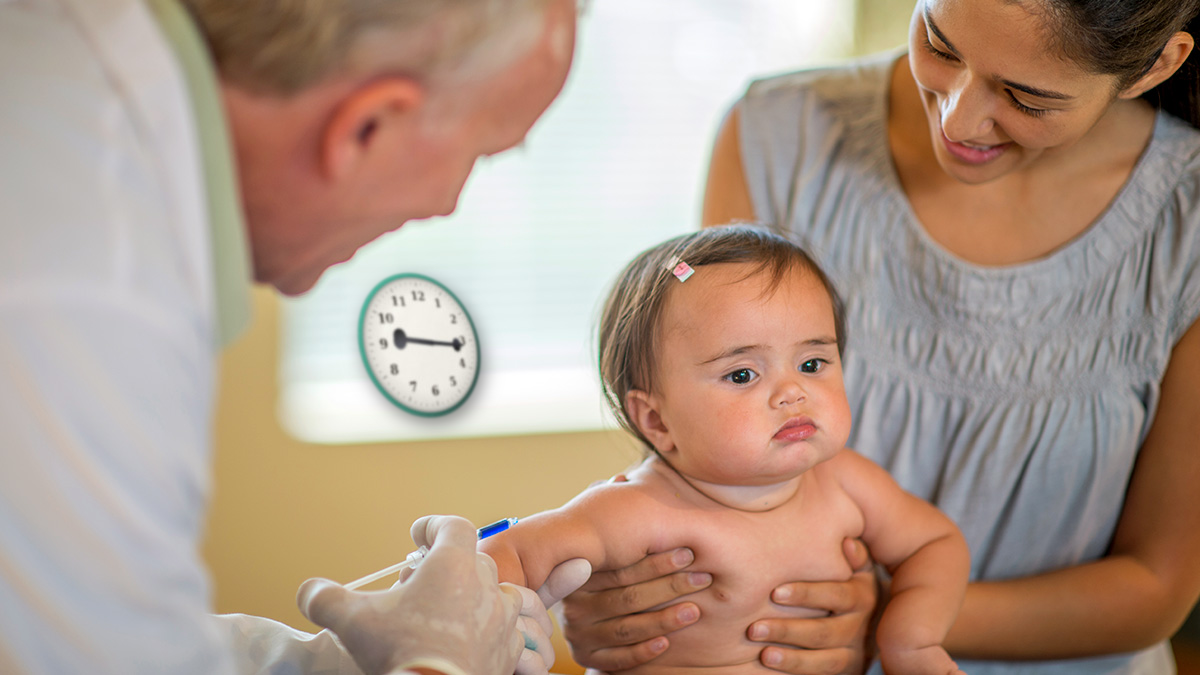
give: {"hour": 9, "minute": 16}
